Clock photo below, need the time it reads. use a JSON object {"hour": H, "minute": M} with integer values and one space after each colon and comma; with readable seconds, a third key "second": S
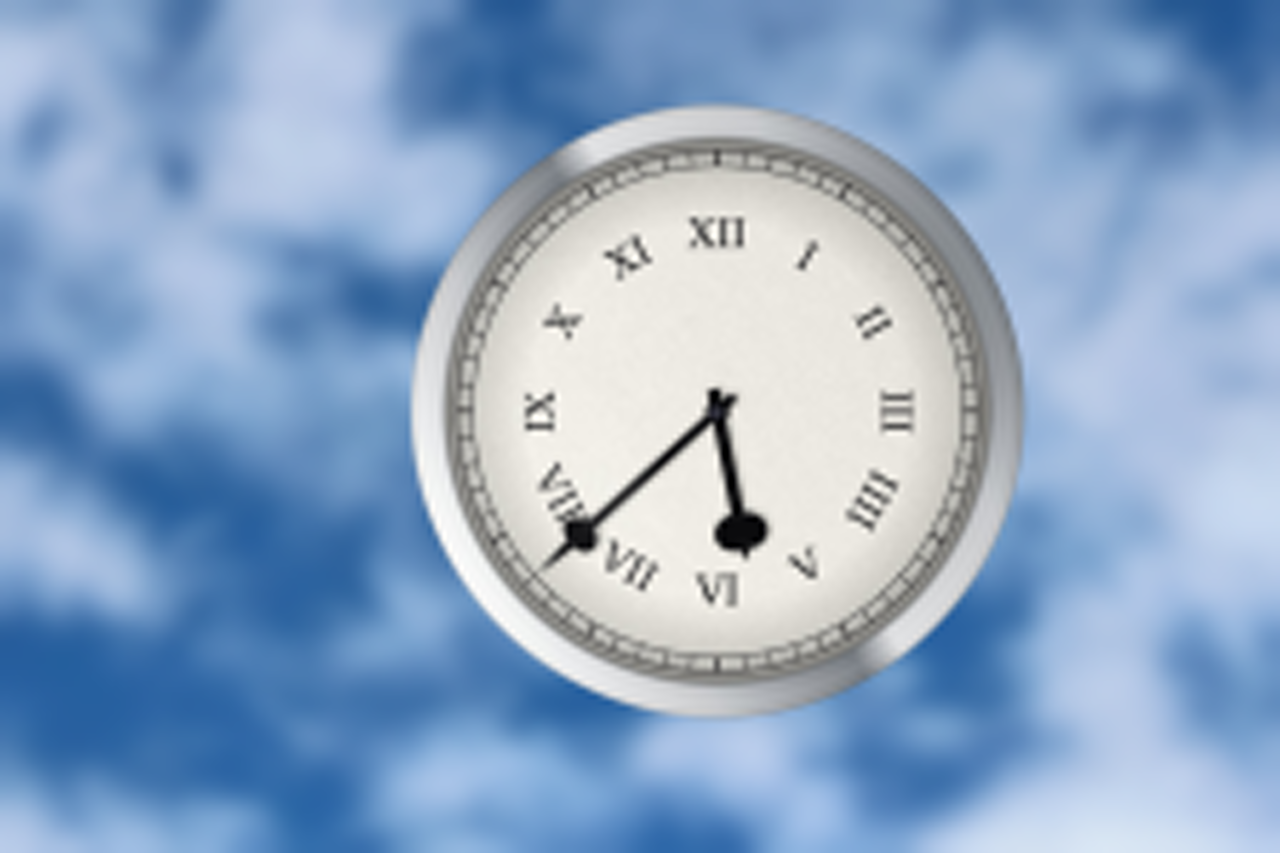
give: {"hour": 5, "minute": 38}
